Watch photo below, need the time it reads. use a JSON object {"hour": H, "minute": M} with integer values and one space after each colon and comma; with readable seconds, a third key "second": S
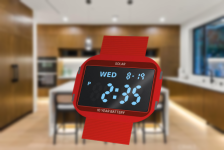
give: {"hour": 2, "minute": 35}
